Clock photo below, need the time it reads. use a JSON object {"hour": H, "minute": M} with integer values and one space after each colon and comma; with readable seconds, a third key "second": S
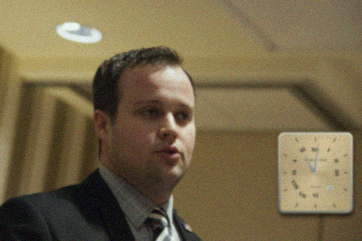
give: {"hour": 11, "minute": 1}
